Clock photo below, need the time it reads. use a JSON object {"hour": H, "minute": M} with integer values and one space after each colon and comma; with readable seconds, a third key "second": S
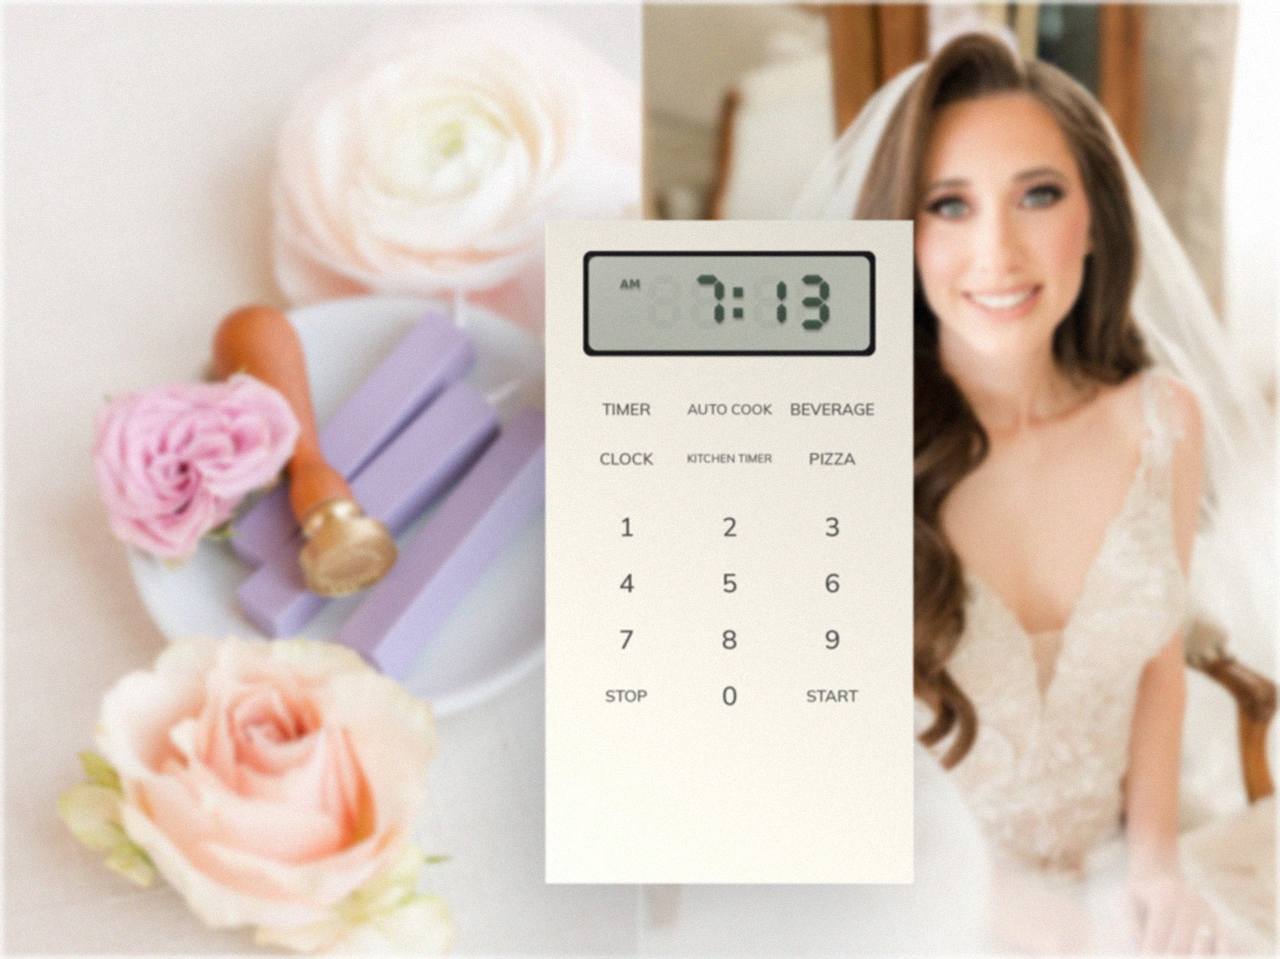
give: {"hour": 7, "minute": 13}
